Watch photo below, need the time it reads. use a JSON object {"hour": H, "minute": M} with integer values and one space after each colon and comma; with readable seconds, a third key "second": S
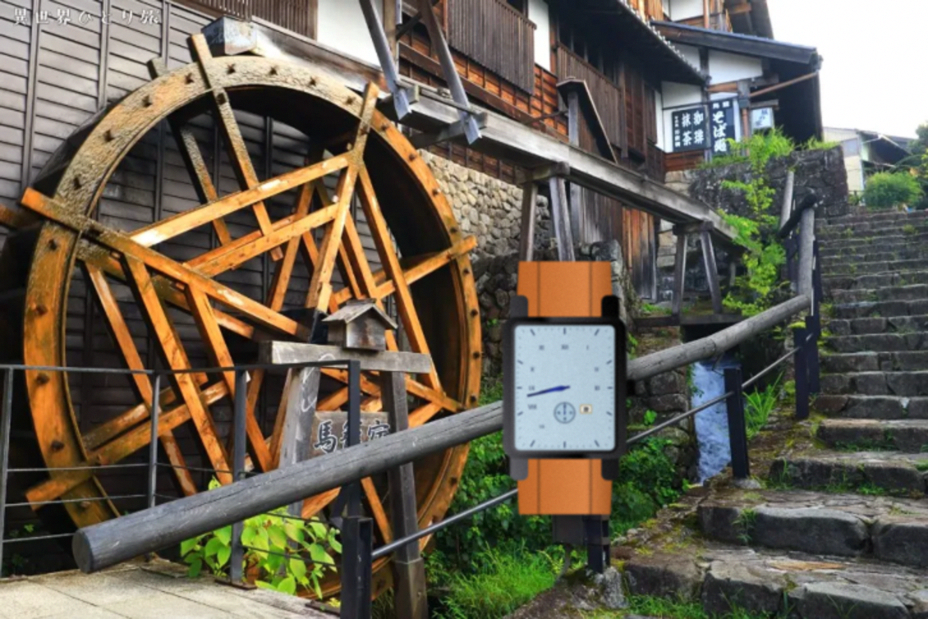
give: {"hour": 8, "minute": 43}
